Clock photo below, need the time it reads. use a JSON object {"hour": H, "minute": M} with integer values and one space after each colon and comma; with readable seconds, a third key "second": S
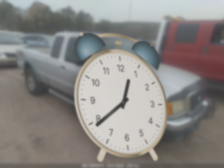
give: {"hour": 12, "minute": 39}
